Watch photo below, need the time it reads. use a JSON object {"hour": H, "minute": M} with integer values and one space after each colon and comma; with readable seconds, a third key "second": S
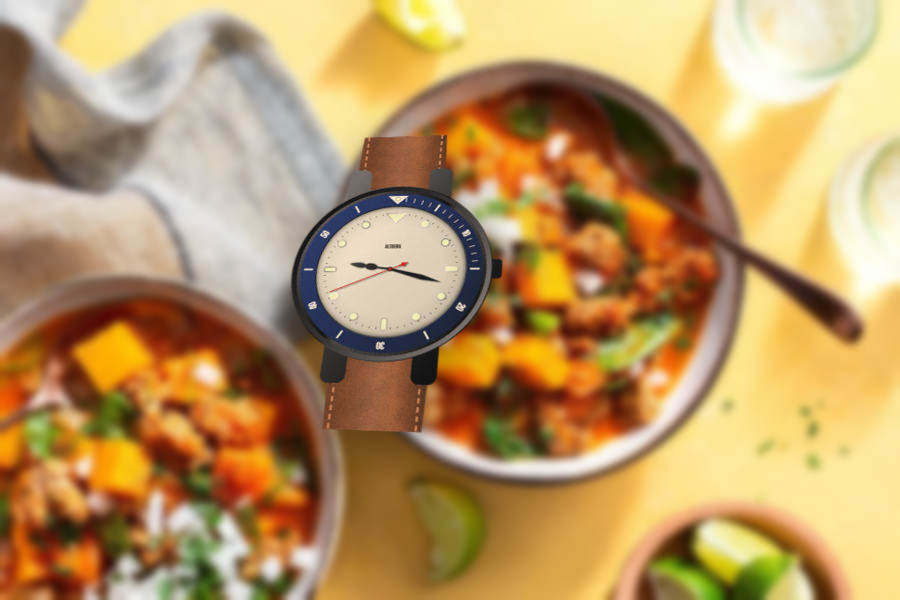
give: {"hour": 9, "minute": 17, "second": 41}
